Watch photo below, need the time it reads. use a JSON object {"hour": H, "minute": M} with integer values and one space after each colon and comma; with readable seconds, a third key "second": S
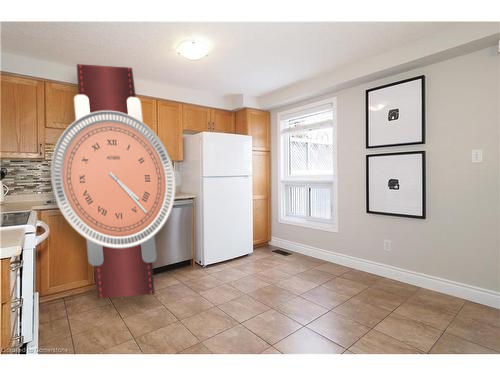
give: {"hour": 4, "minute": 23}
